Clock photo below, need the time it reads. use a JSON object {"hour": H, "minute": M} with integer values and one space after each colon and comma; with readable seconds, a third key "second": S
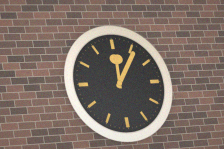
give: {"hour": 12, "minute": 6}
